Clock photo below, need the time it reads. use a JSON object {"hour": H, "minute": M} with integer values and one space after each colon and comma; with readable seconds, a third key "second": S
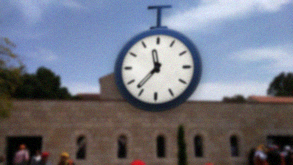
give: {"hour": 11, "minute": 37}
